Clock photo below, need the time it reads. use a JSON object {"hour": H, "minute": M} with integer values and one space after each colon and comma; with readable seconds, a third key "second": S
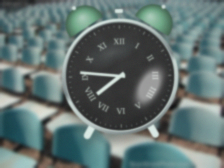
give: {"hour": 7, "minute": 46}
